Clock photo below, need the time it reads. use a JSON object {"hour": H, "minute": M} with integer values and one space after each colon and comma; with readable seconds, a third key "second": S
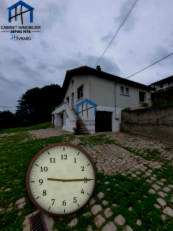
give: {"hour": 9, "minute": 15}
